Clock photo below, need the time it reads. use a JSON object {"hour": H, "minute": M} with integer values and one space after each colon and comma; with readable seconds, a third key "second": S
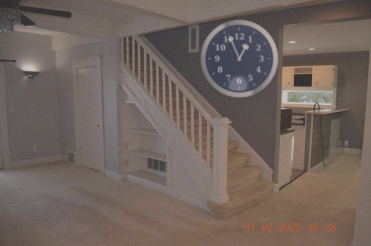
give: {"hour": 12, "minute": 56}
